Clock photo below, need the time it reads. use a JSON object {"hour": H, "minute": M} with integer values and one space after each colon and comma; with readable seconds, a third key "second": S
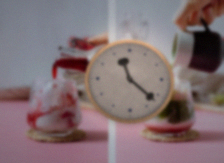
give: {"hour": 11, "minute": 22}
